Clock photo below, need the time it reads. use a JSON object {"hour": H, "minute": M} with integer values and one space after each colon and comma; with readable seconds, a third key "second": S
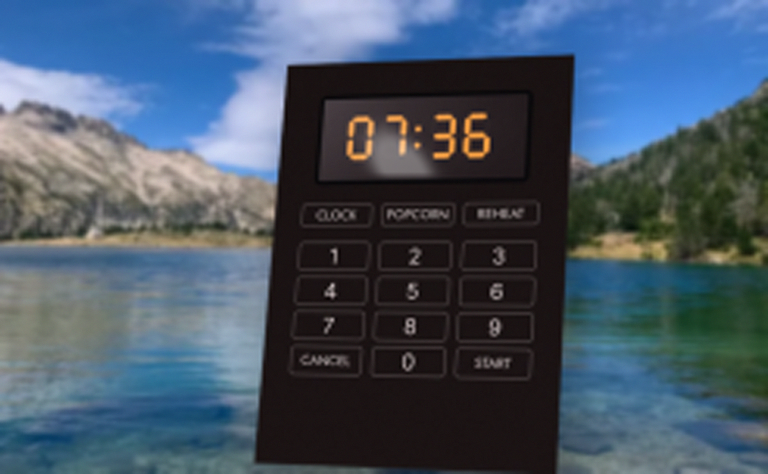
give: {"hour": 7, "minute": 36}
